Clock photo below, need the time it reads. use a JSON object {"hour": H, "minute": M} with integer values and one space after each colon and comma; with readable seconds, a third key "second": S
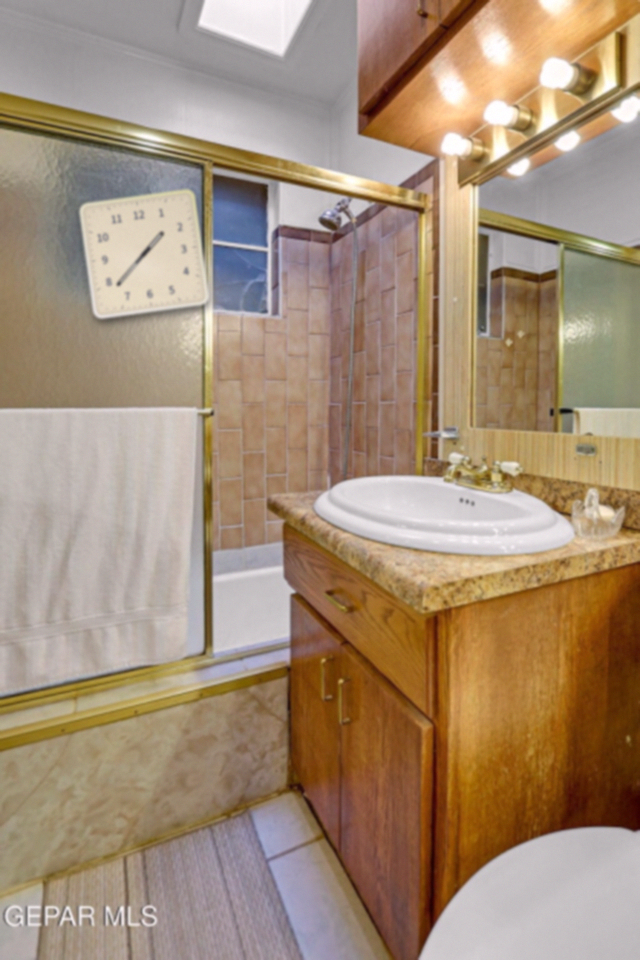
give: {"hour": 1, "minute": 38}
